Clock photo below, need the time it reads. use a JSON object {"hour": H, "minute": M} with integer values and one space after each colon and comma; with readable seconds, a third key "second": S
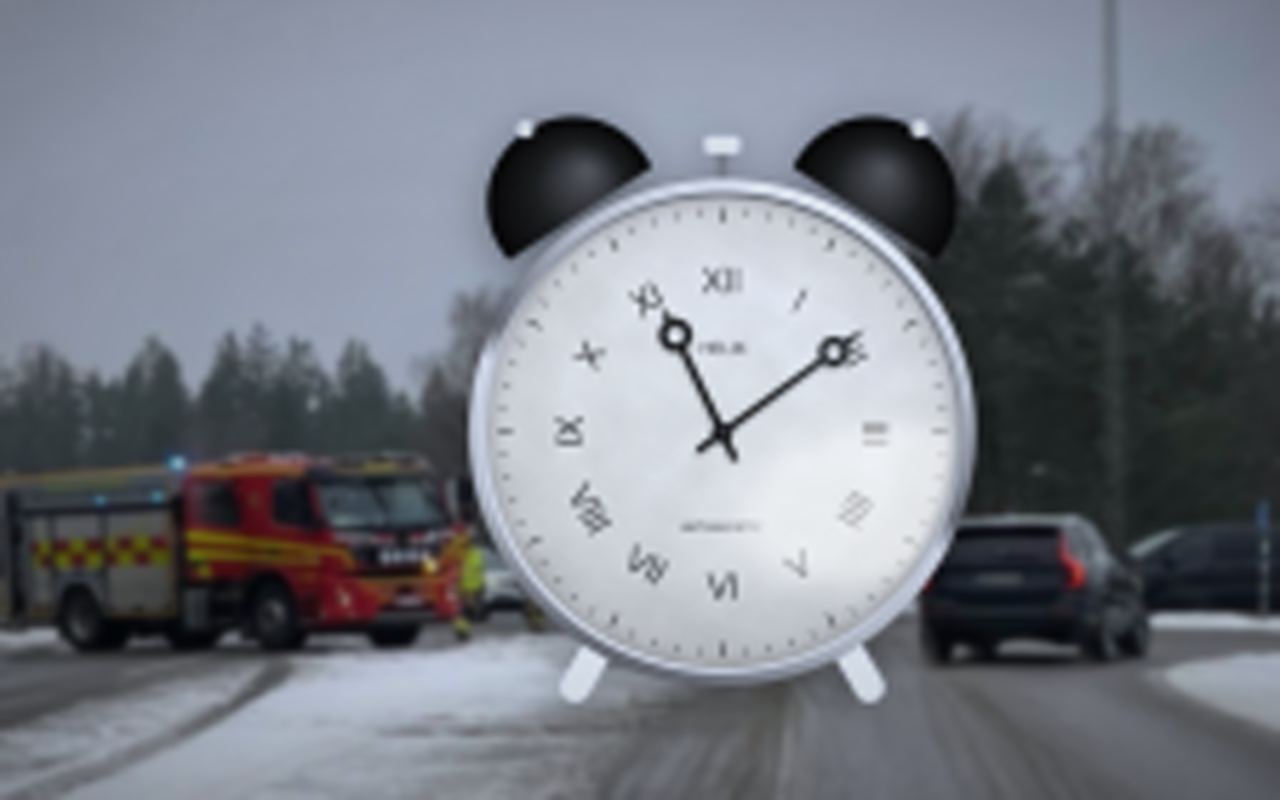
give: {"hour": 11, "minute": 9}
